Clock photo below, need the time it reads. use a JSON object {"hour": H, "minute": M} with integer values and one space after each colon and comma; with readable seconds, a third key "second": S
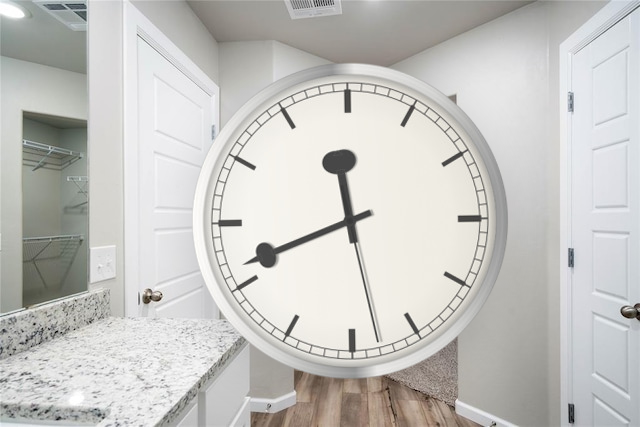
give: {"hour": 11, "minute": 41, "second": 28}
